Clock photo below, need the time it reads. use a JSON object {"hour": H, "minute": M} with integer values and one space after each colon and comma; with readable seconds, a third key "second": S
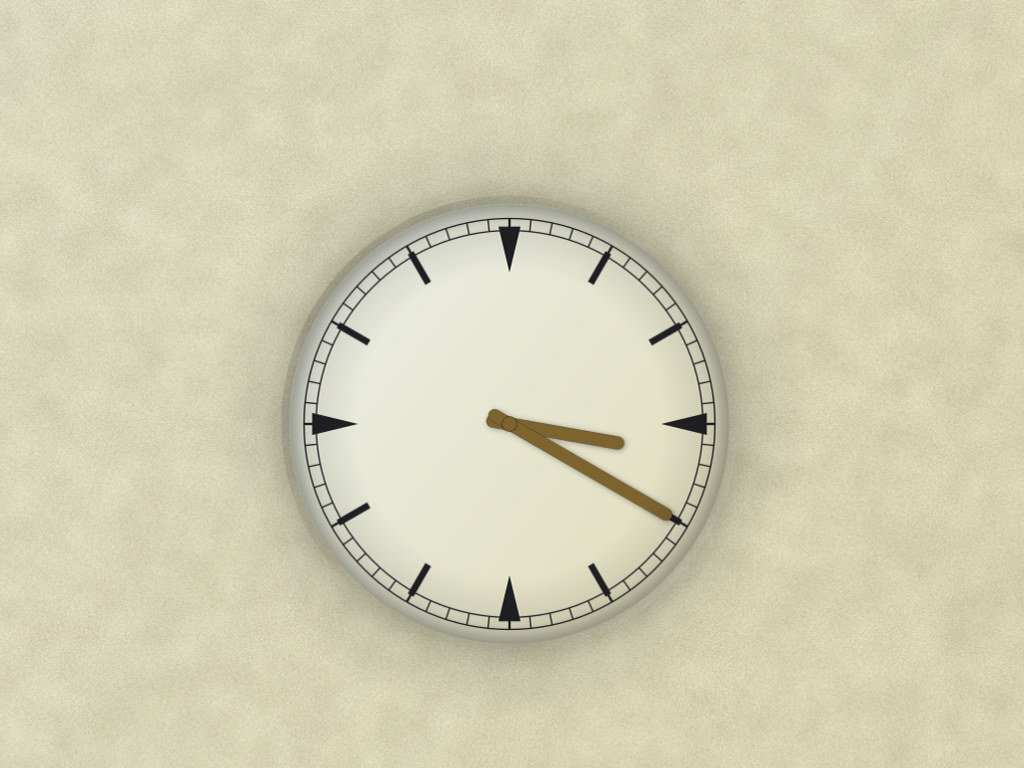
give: {"hour": 3, "minute": 20}
